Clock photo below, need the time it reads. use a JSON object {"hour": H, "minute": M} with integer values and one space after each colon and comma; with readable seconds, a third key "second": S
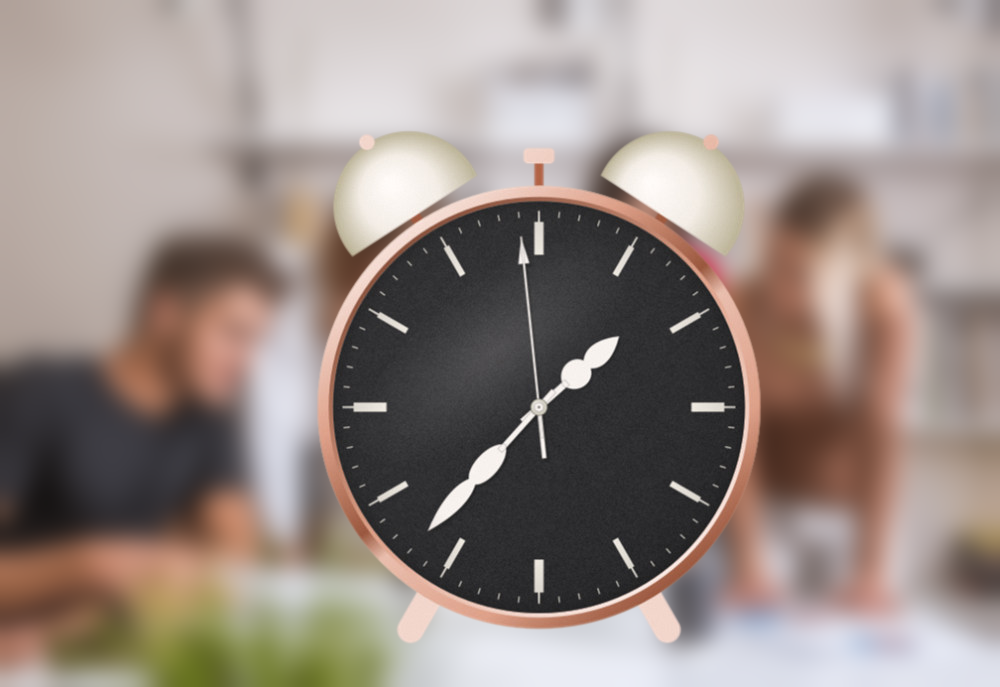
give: {"hour": 1, "minute": 36, "second": 59}
